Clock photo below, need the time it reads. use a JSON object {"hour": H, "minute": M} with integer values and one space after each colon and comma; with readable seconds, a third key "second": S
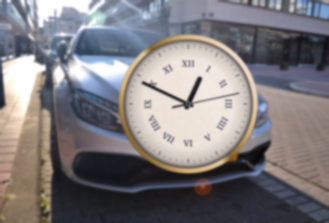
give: {"hour": 12, "minute": 49, "second": 13}
